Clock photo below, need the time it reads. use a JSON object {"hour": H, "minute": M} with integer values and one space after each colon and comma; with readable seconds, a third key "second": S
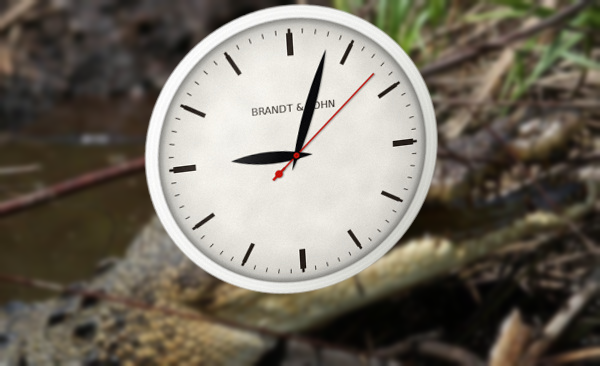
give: {"hour": 9, "minute": 3, "second": 8}
